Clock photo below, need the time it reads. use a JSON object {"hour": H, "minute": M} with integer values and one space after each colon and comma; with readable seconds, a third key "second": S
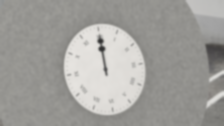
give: {"hour": 12, "minute": 0}
